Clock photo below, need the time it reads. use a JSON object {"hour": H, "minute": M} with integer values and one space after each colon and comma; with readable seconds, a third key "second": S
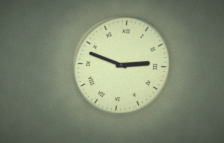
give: {"hour": 2, "minute": 48}
